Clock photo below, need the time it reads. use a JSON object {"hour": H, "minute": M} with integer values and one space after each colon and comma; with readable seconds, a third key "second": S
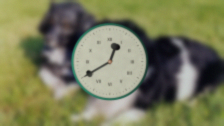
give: {"hour": 12, "minute": 40}
